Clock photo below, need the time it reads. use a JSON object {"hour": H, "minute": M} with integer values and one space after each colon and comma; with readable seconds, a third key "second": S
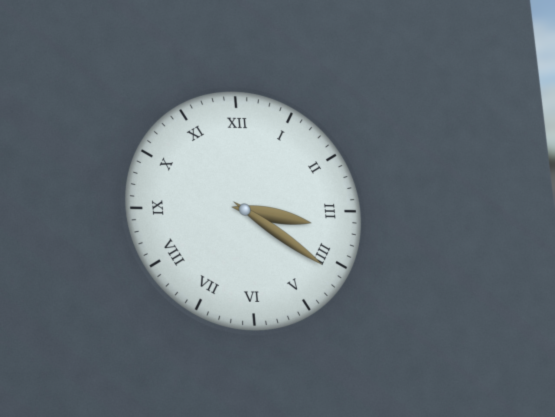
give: {"hour": 3, "minute": 21}
